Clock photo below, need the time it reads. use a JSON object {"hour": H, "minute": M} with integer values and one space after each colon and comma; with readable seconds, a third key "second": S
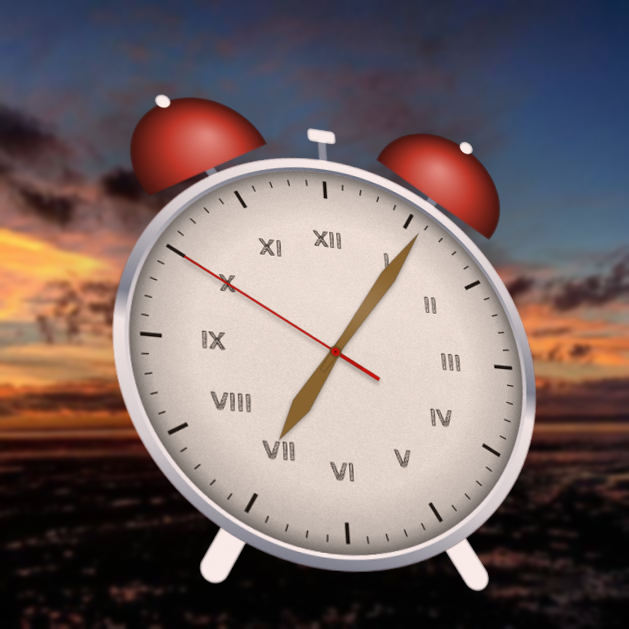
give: {"hour": 7, "minute": 5, "second": 50}
